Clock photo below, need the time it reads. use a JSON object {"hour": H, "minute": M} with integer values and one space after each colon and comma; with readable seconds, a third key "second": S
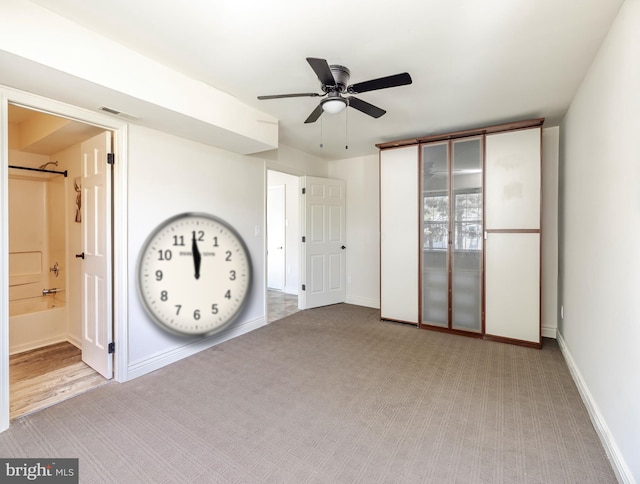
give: {"hour": 11, "minute": 59}
